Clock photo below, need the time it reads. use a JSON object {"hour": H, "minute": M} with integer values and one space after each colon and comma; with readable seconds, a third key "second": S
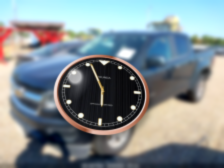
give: {"hour": 5, "minute": 56}
